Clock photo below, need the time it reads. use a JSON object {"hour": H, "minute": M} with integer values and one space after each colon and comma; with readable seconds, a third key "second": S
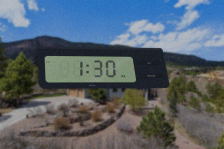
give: {"hour": 1, "minute": 30}
